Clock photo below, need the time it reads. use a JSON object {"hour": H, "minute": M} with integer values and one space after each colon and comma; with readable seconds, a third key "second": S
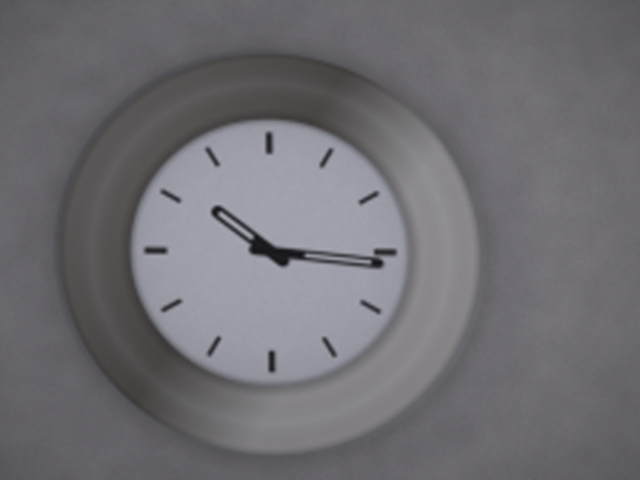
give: {"hour": 10, "minute": 16}
